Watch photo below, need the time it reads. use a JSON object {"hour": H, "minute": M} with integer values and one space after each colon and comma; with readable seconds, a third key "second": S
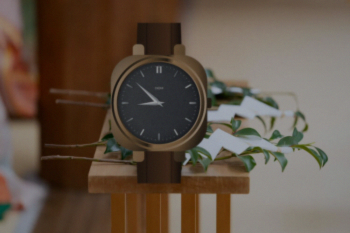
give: {"hour": 8, "minute": 52}
